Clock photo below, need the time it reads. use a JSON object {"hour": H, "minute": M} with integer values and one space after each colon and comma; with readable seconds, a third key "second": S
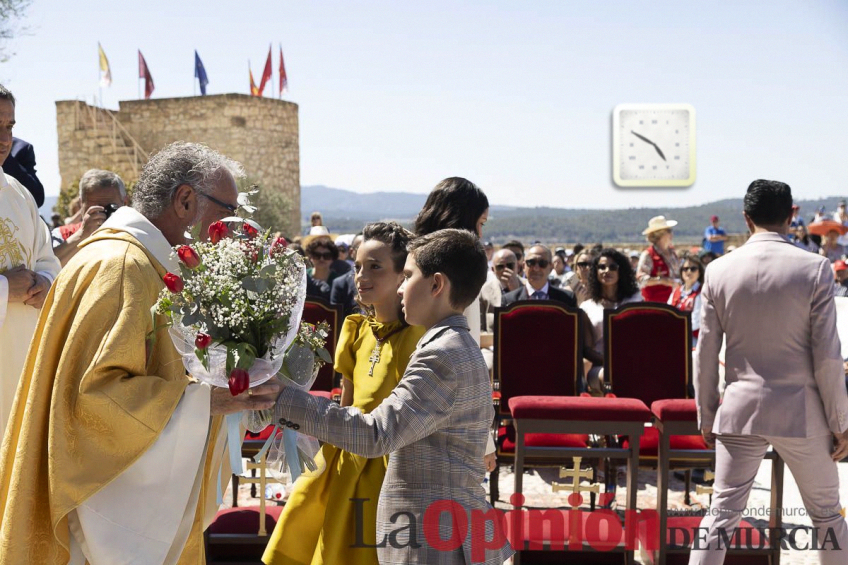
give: {"hour": 4, "minute": 50}
